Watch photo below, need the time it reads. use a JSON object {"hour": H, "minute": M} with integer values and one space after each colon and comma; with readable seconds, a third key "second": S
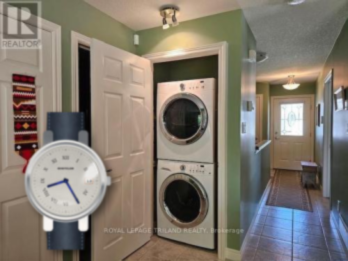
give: {"hour": 8, "minute": 25}
